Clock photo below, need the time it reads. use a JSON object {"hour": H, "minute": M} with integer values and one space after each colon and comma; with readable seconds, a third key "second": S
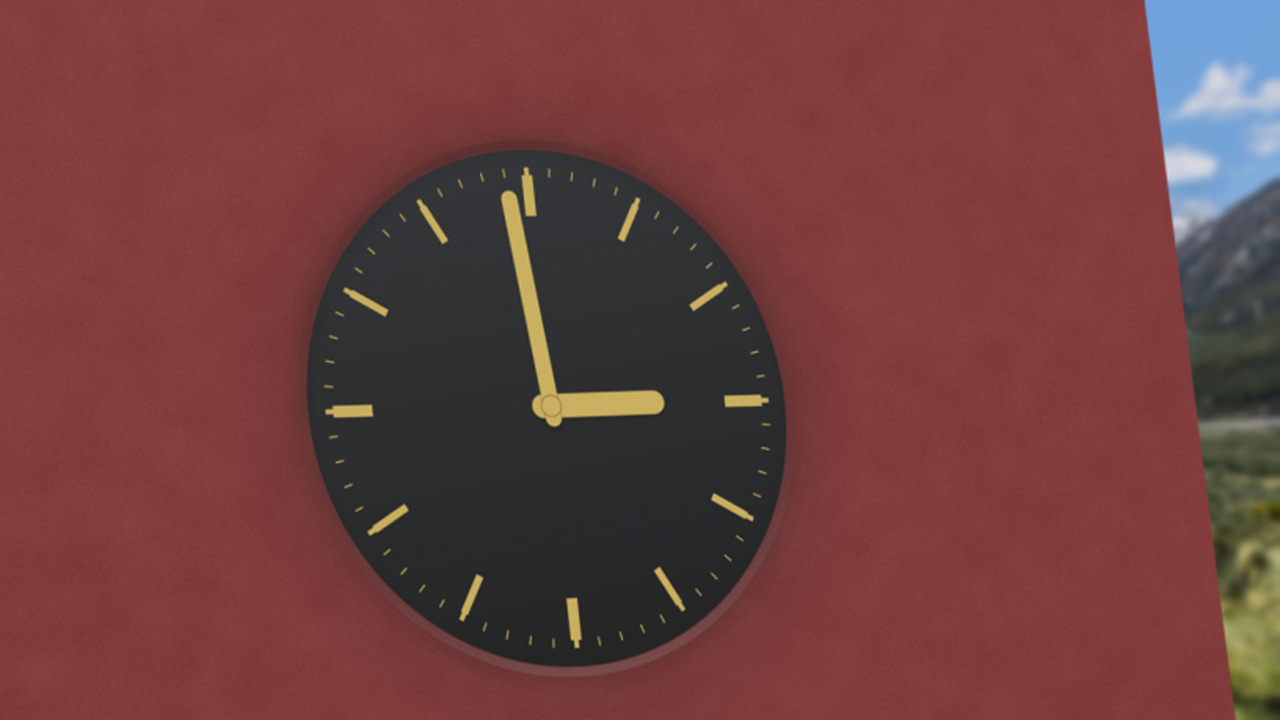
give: {"hour": 2, "minute": 59}
